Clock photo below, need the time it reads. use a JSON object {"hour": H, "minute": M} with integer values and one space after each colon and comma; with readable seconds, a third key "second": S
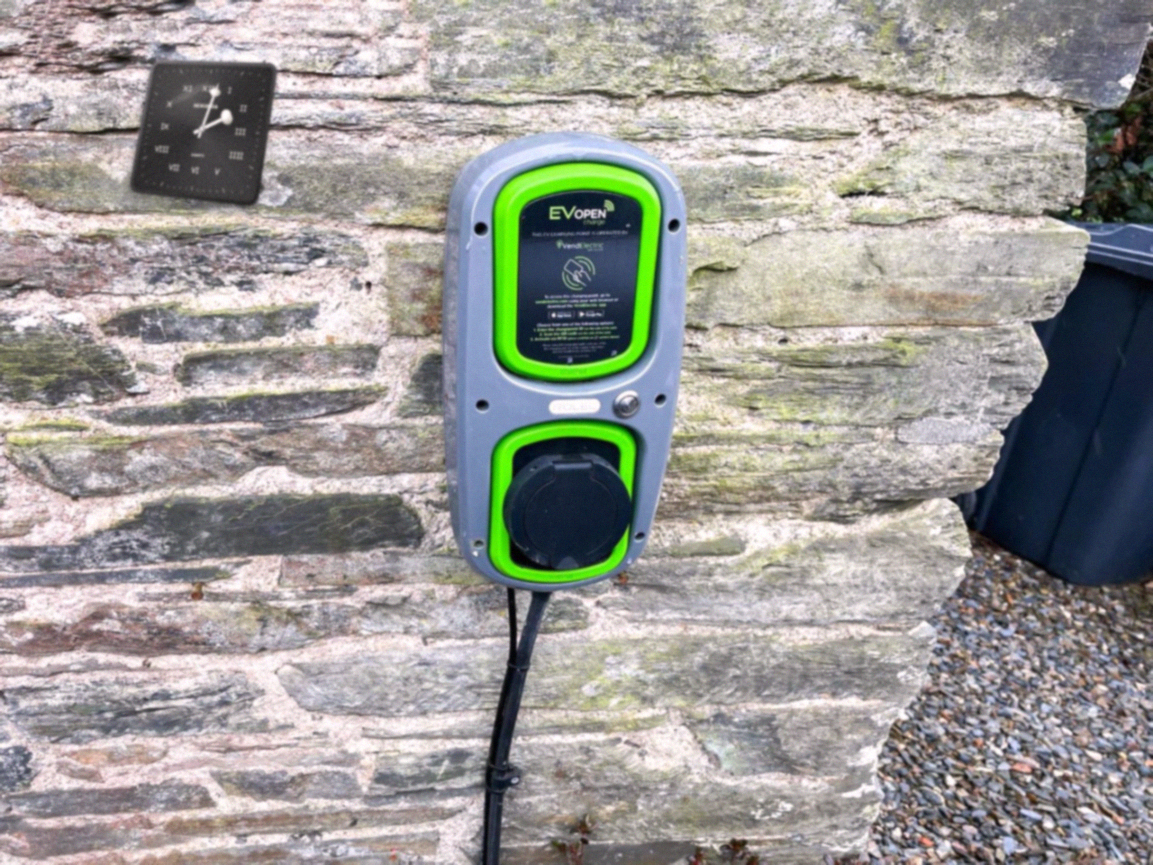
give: {"hour": 2, "minute": 2}
